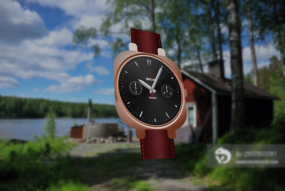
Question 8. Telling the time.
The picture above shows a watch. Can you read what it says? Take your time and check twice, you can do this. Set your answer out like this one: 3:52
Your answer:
10:05
